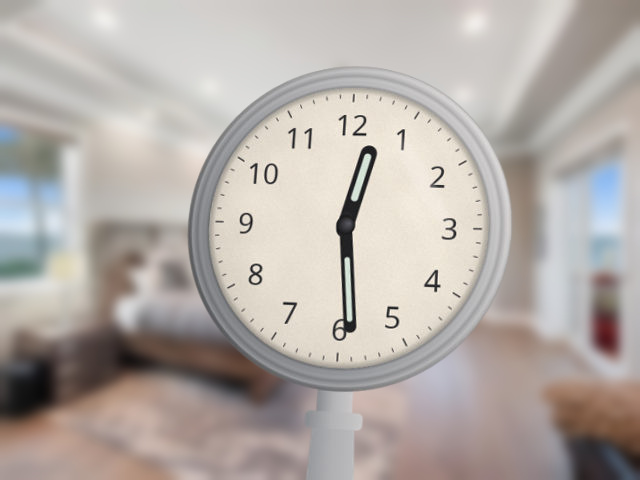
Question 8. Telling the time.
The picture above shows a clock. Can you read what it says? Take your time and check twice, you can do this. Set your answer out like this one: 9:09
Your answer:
12:29
